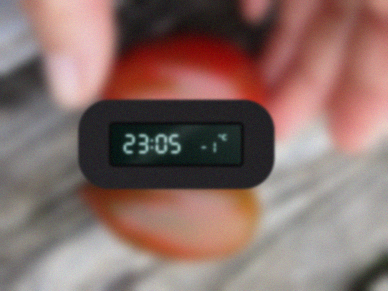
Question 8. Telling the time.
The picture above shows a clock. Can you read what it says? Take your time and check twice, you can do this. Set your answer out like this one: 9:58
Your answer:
23:05
